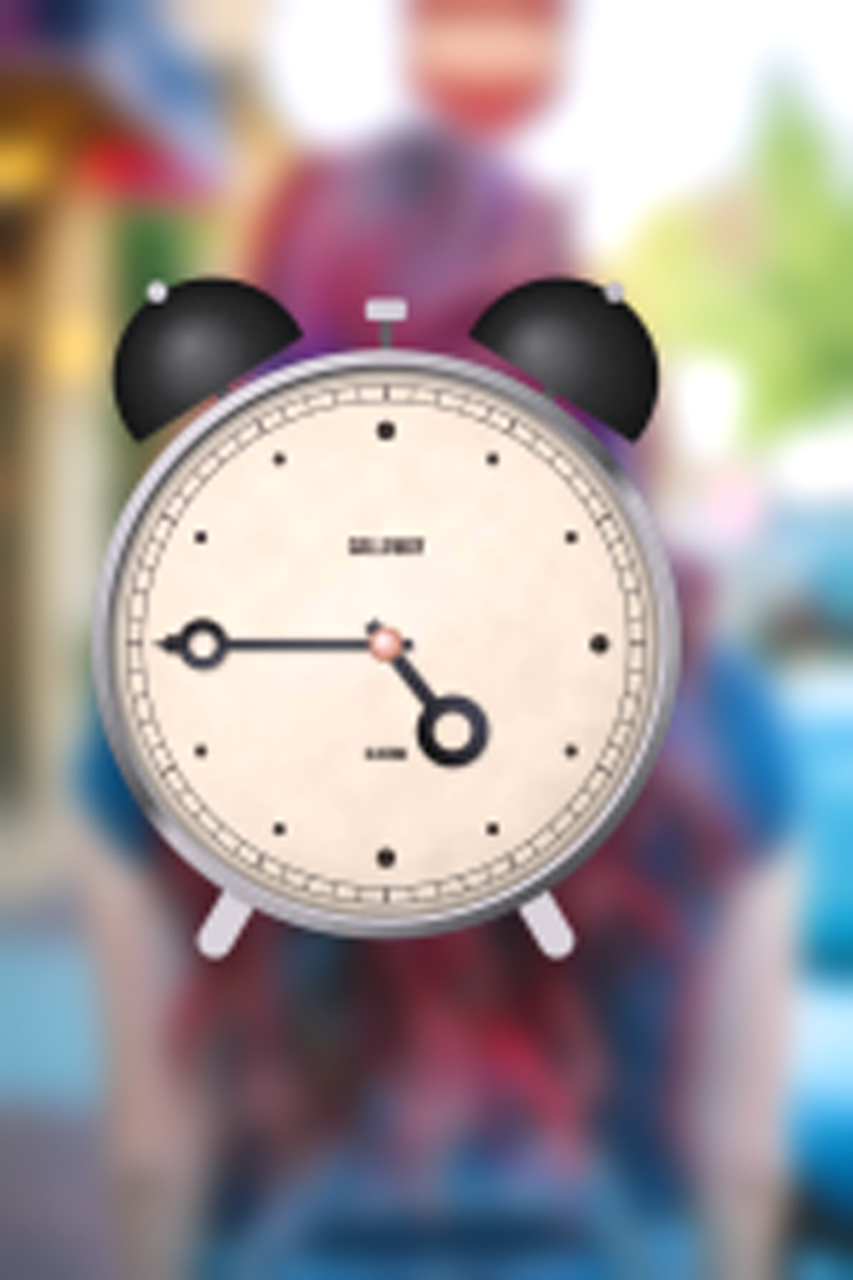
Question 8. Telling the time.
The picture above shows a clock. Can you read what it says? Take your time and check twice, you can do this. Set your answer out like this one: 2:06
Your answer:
4:45
